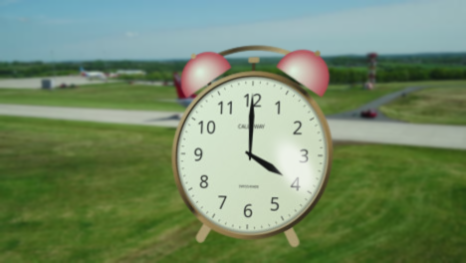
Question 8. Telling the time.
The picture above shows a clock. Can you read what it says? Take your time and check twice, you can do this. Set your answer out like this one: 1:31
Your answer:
4:00
